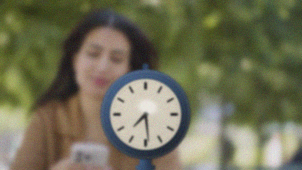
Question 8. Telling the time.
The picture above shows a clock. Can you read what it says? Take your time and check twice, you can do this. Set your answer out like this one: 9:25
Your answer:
7:29
